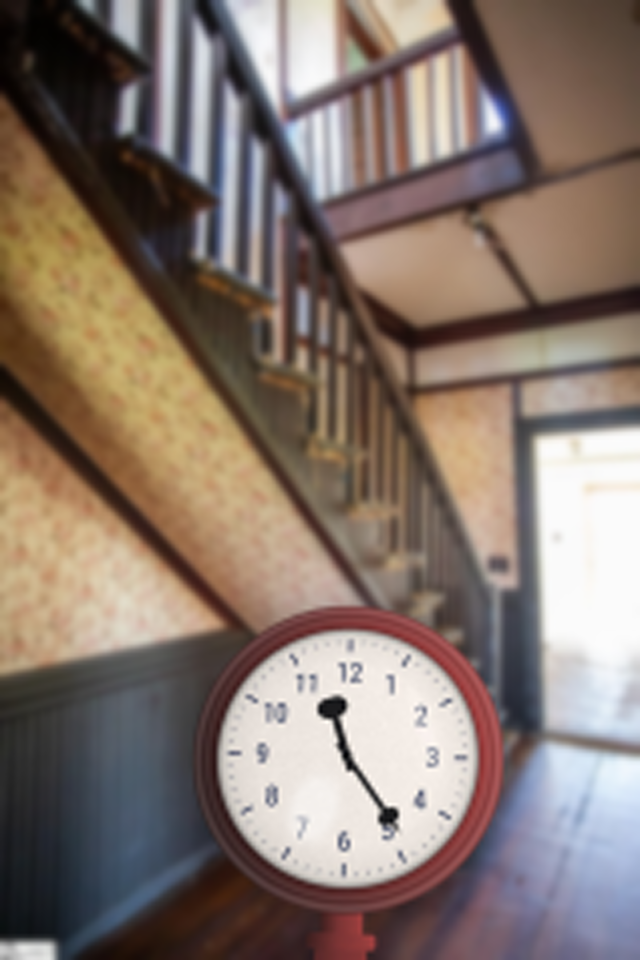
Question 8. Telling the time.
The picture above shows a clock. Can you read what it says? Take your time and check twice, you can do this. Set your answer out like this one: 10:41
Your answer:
11:24
